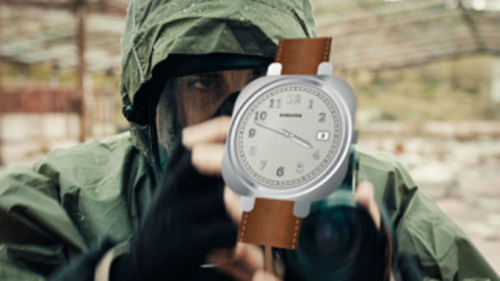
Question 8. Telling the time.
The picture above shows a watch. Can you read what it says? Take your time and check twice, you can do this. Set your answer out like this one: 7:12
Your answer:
3:48
